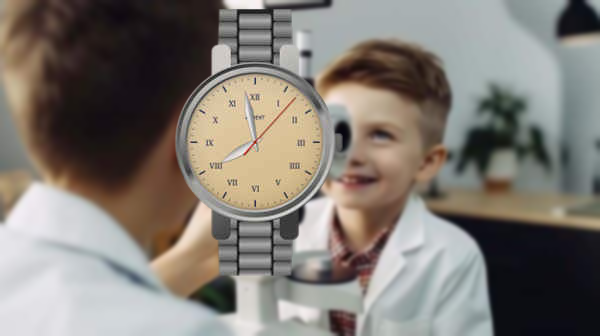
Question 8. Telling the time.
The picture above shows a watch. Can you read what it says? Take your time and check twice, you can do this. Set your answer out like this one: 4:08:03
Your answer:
7:58:07
